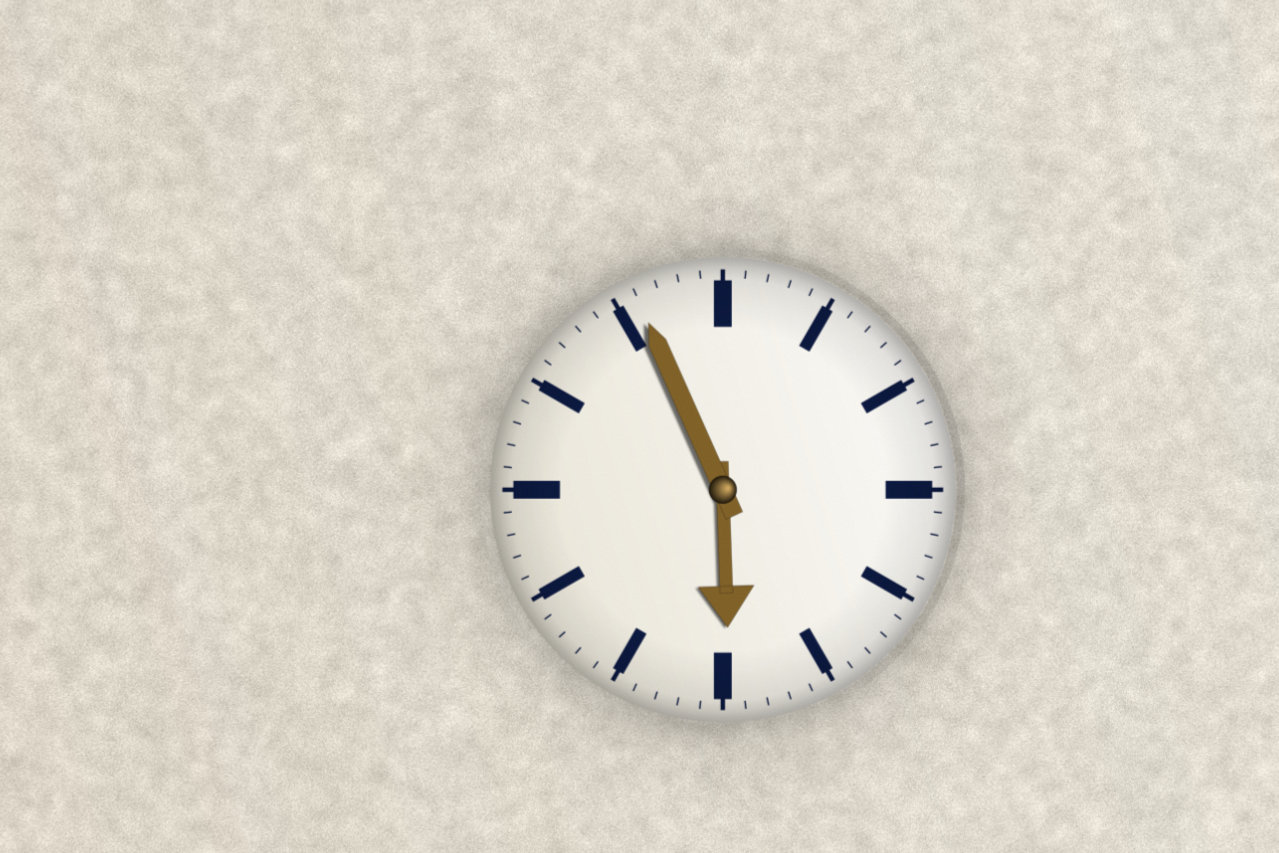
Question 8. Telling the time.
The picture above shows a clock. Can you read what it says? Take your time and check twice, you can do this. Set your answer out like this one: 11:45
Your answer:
5:56
